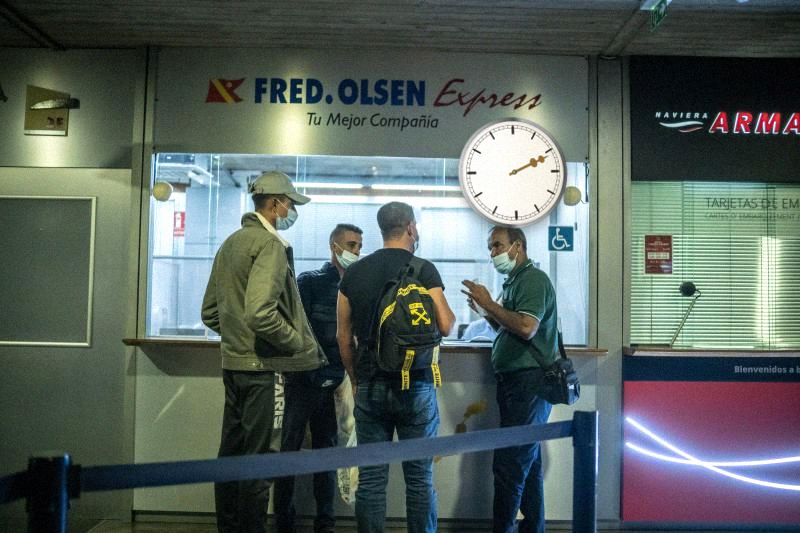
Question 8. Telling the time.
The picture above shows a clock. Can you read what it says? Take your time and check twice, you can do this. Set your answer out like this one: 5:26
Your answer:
2:11
